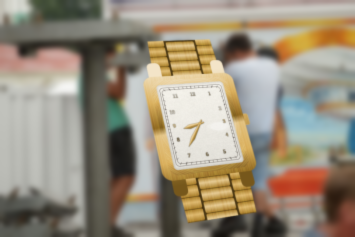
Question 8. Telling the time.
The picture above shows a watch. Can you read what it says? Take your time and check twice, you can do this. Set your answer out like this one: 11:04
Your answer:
8:36
